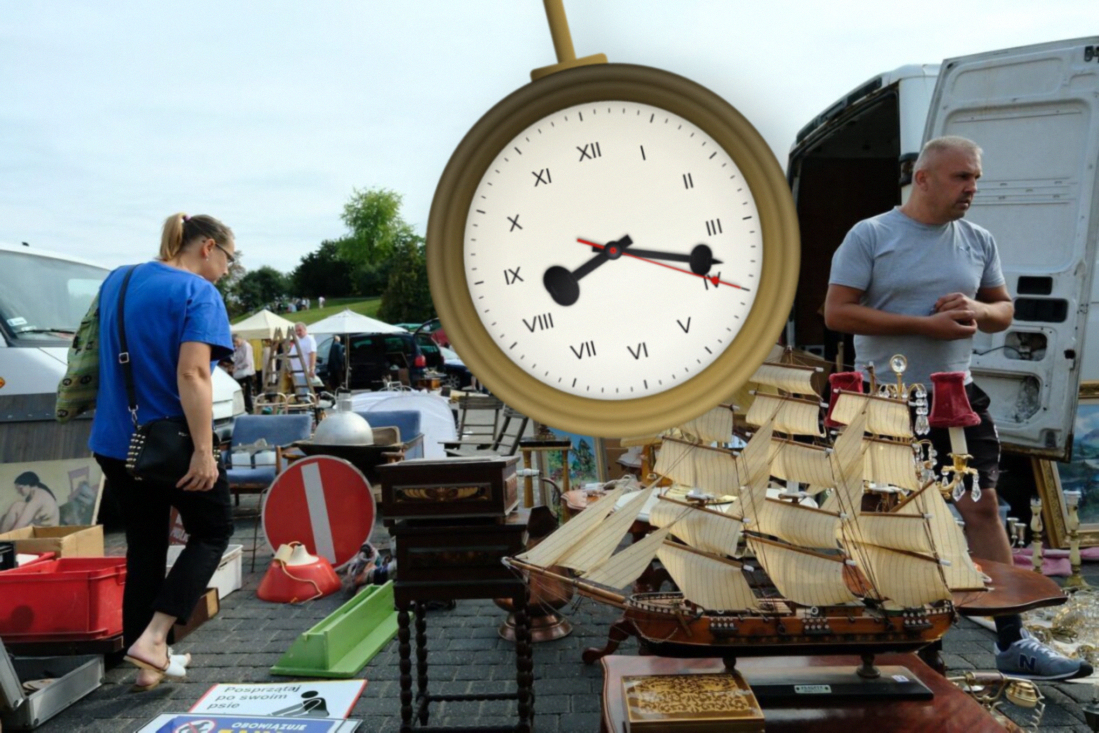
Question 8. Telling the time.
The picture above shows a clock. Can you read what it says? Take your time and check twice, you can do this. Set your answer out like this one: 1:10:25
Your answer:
8:18:20
